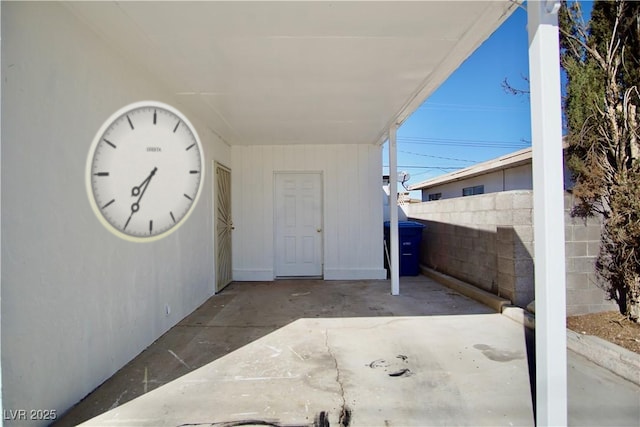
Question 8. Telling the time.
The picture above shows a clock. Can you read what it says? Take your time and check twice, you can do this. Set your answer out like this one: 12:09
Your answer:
7:35
